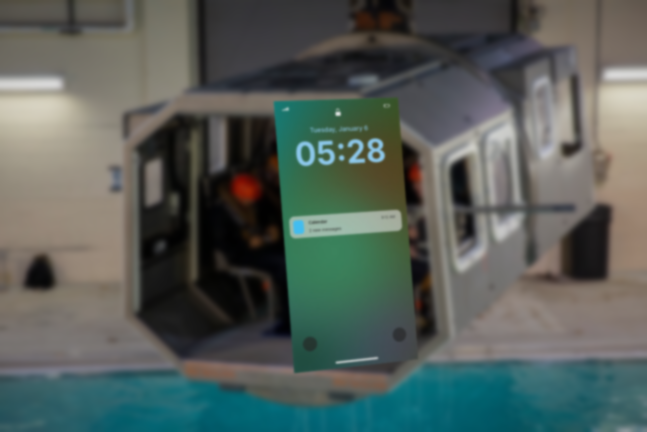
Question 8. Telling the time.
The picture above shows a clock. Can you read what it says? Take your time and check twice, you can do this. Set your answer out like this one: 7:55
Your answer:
5:28
